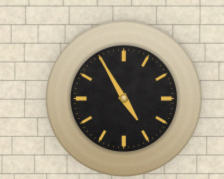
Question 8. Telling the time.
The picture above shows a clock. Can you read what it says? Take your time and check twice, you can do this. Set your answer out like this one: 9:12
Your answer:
4:55
